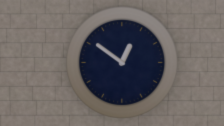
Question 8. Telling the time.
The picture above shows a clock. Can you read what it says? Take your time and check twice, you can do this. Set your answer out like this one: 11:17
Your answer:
12:51
